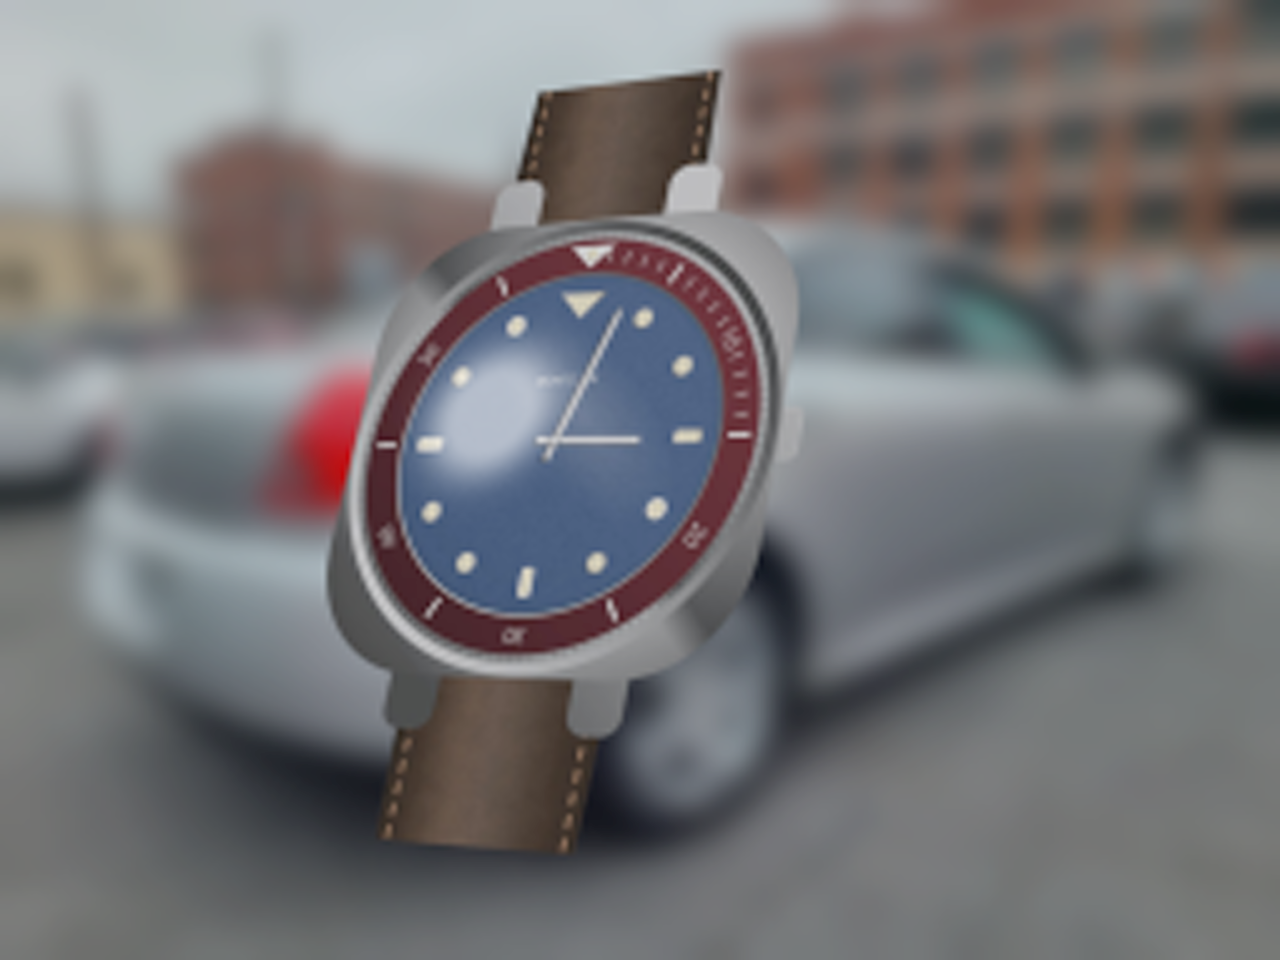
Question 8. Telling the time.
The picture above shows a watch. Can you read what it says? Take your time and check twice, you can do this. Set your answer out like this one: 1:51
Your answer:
3:03
